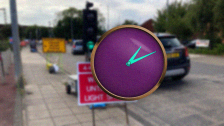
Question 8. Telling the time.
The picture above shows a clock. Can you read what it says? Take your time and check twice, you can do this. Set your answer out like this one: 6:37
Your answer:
1:11
